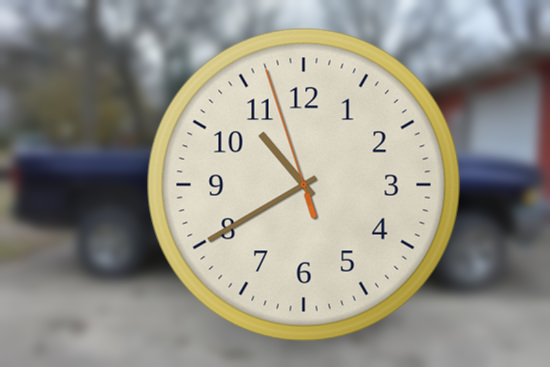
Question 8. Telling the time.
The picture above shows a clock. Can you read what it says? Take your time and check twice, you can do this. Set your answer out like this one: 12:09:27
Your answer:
10:39:57
